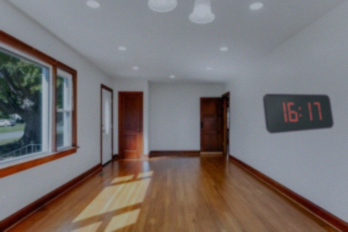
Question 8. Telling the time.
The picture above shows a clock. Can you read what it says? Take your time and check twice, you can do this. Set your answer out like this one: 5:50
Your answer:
16:17
